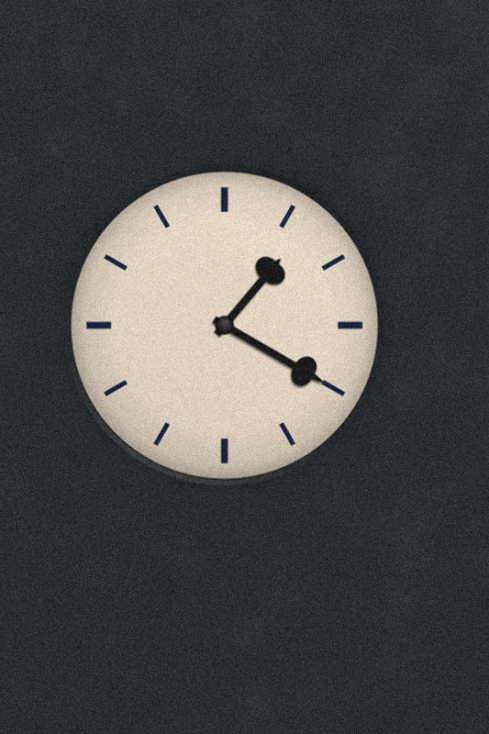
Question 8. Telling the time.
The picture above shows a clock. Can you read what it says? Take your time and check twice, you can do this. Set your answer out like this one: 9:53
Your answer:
1:20
